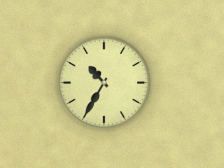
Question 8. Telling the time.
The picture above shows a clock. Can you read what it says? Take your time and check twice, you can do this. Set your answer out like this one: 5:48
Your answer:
10:35
